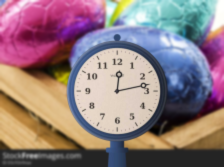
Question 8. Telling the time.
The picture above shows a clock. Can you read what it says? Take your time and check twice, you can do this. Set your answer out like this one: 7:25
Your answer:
12:13
